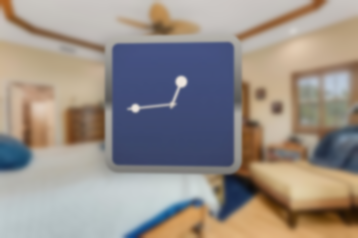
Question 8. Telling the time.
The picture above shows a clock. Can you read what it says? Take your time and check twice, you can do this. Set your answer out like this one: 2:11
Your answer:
12:44
